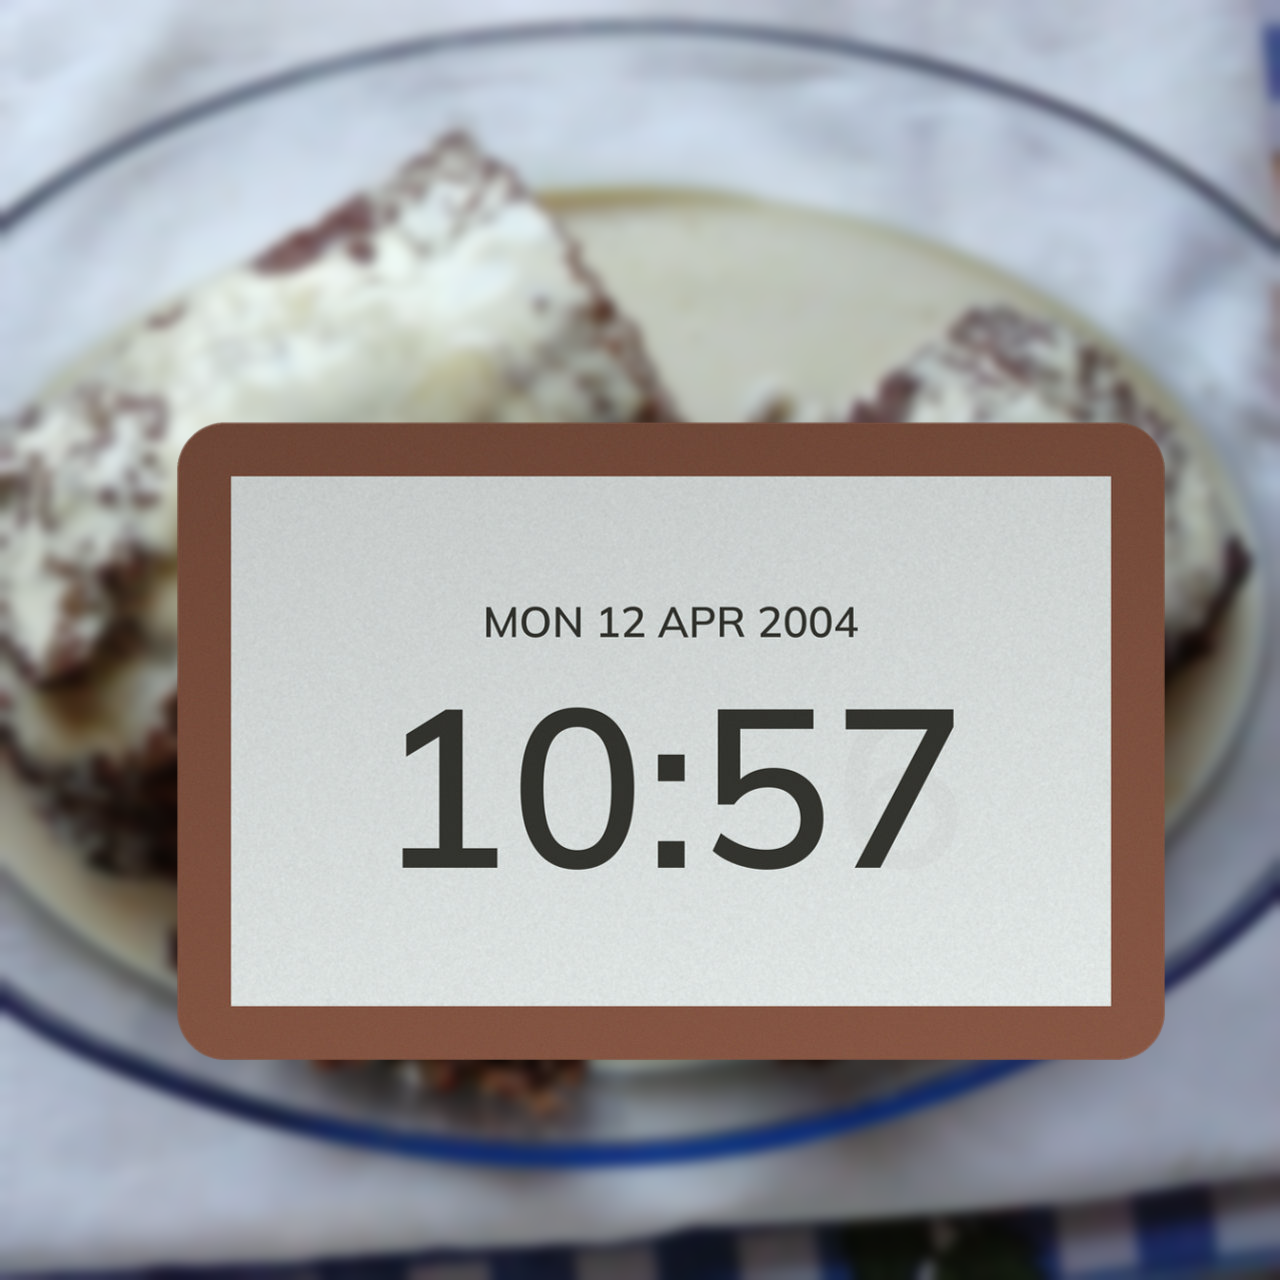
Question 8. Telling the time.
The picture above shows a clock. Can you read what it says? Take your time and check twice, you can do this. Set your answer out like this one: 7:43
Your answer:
10:57
